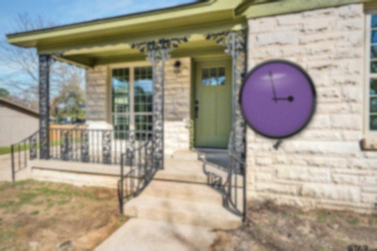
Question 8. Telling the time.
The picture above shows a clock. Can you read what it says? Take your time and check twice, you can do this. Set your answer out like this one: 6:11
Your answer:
2:58
